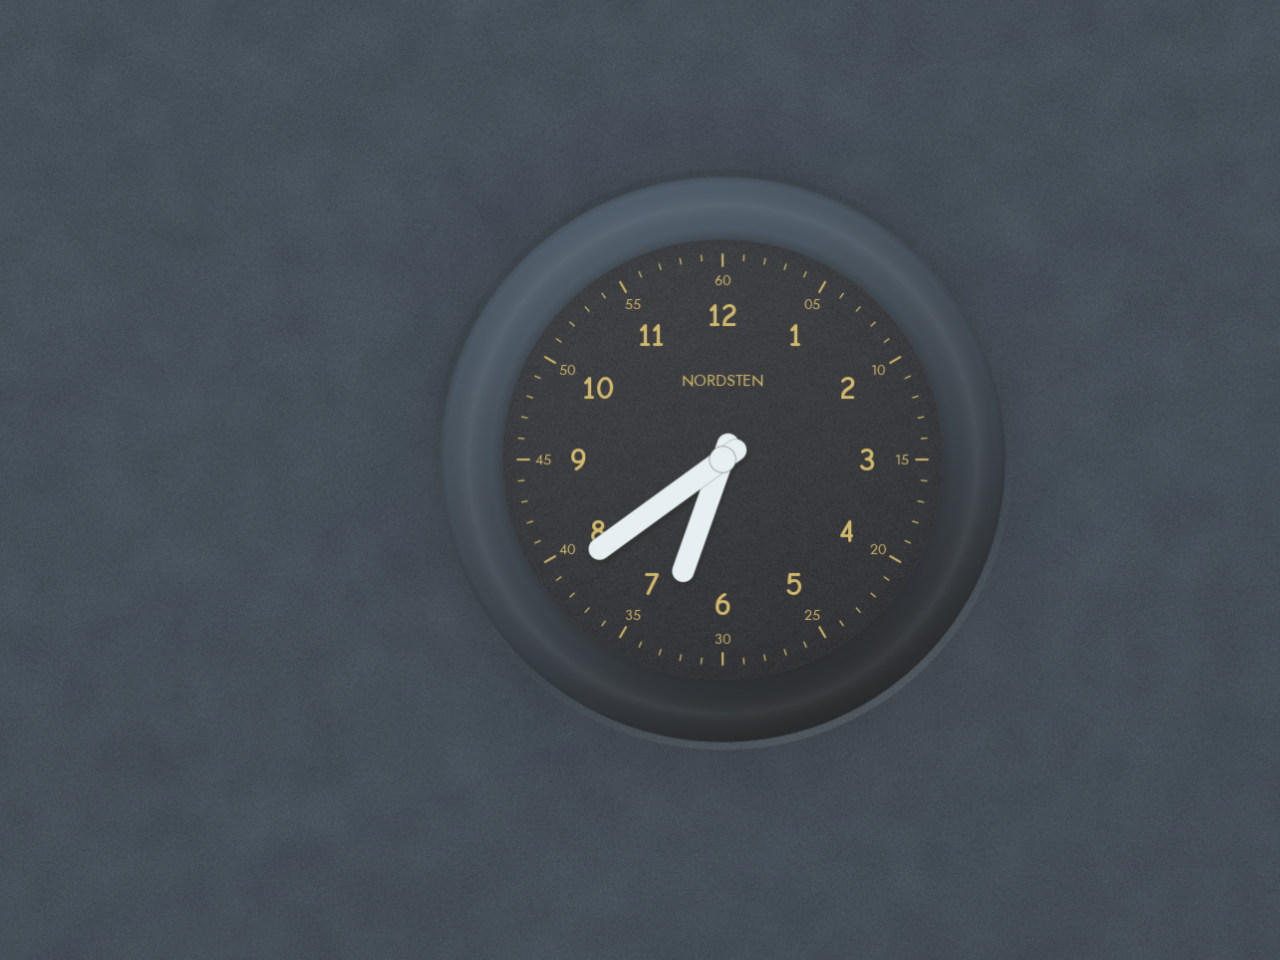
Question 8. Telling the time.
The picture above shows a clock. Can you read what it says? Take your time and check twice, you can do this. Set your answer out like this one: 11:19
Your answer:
6:39
